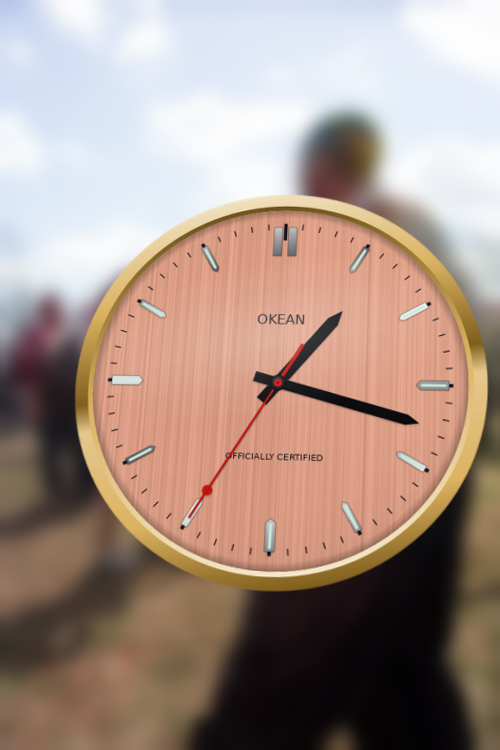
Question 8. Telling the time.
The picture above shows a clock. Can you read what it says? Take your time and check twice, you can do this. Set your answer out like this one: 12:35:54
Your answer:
1:17:35
